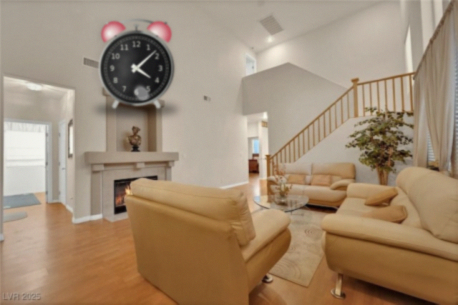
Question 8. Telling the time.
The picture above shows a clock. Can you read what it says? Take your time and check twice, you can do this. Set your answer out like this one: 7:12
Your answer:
4:08
